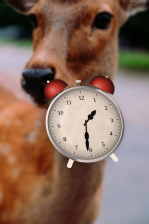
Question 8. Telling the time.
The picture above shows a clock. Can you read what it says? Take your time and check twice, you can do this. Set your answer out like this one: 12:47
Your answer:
1:31
